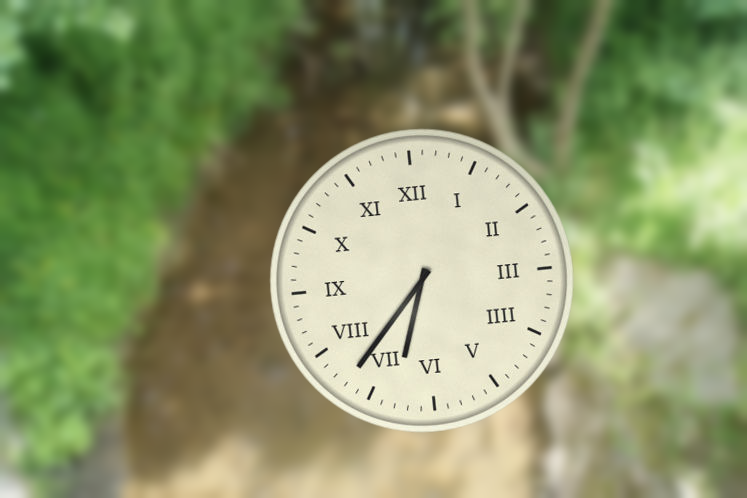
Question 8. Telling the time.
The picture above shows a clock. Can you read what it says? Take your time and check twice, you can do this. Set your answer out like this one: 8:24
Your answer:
6:37
